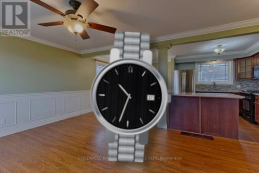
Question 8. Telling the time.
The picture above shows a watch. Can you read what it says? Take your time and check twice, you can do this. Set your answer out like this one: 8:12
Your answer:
10:33
